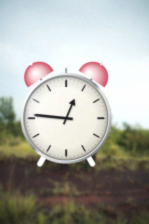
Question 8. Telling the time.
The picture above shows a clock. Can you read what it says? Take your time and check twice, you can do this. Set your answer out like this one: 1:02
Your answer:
12:46
